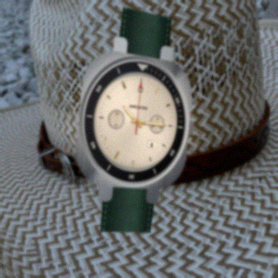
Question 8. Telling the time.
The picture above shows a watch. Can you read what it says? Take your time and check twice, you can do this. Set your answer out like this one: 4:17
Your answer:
10:15
